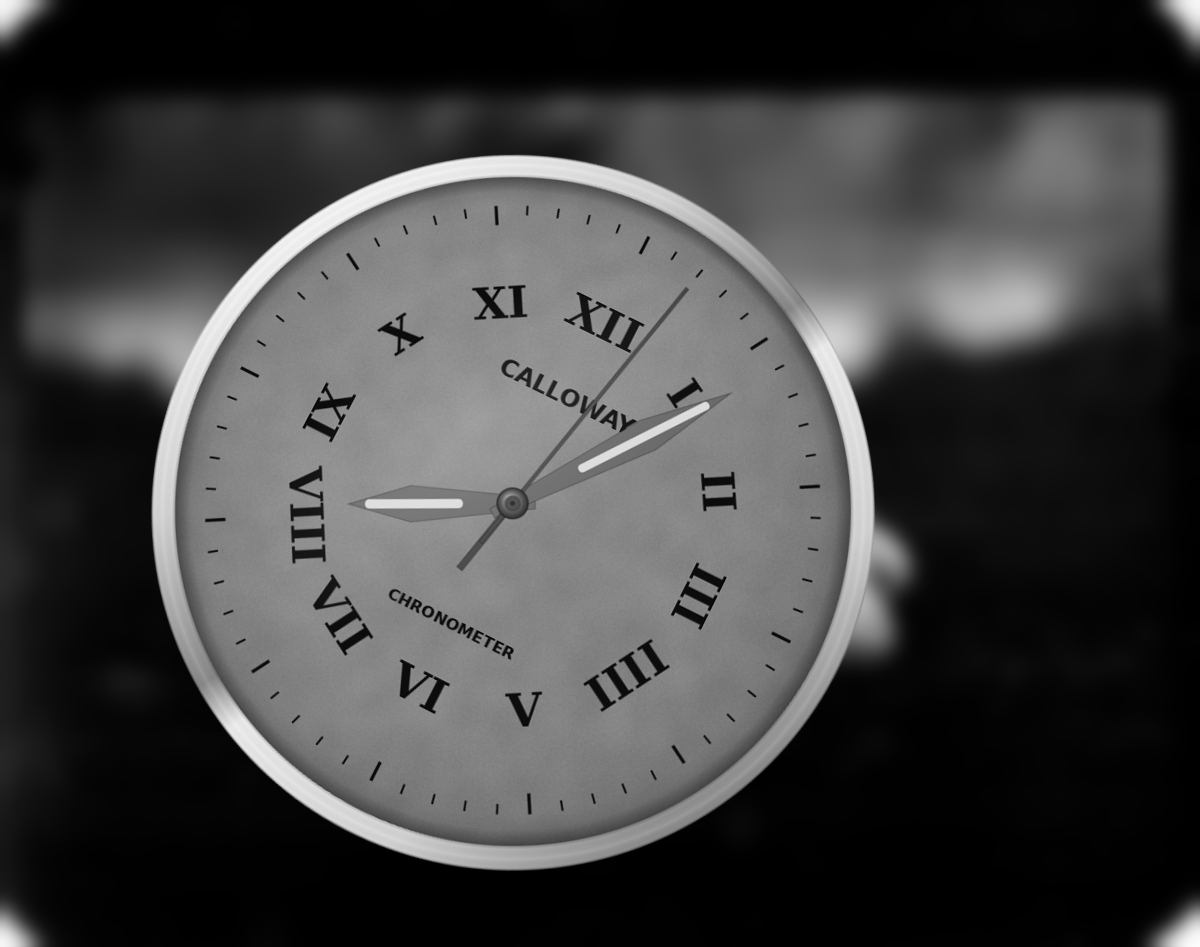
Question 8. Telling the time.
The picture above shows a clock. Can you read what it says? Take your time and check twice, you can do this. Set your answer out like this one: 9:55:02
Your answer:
8:06:02
